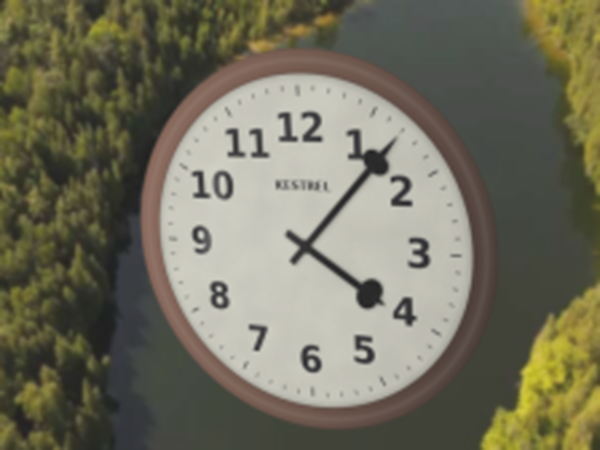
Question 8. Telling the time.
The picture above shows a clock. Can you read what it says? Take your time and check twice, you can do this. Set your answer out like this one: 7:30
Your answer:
4:07
